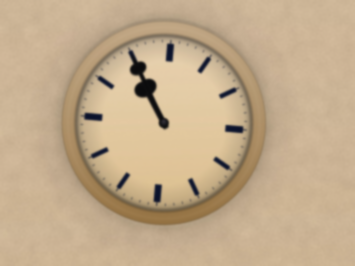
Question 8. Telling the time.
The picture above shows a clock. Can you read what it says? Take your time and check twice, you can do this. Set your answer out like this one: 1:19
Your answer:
10:55
